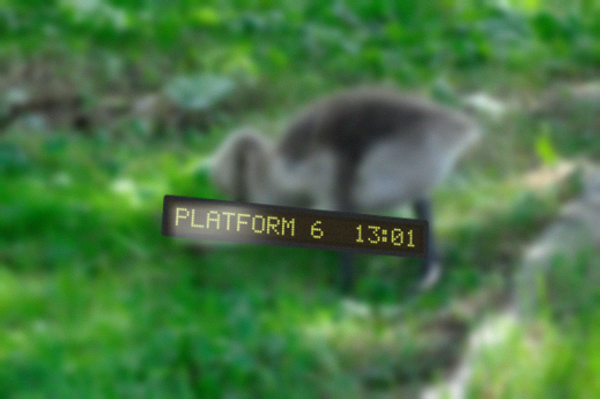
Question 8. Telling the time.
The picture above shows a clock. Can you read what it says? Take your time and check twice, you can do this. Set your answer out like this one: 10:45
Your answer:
13:01
